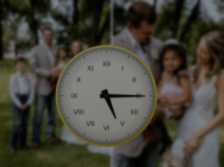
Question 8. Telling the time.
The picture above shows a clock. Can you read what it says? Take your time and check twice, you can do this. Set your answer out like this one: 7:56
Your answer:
5:15
